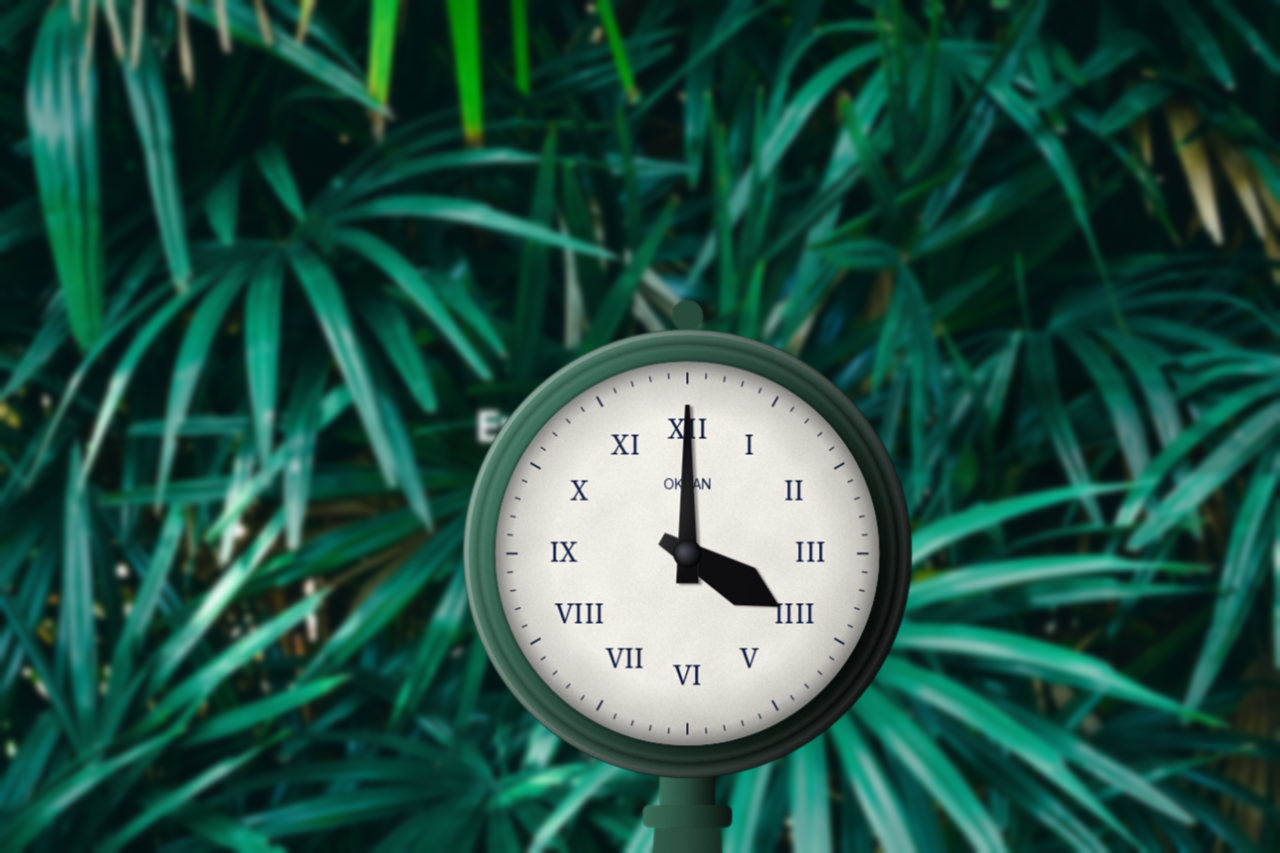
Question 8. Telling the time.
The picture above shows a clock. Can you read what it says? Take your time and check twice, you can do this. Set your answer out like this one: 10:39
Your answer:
4:00
